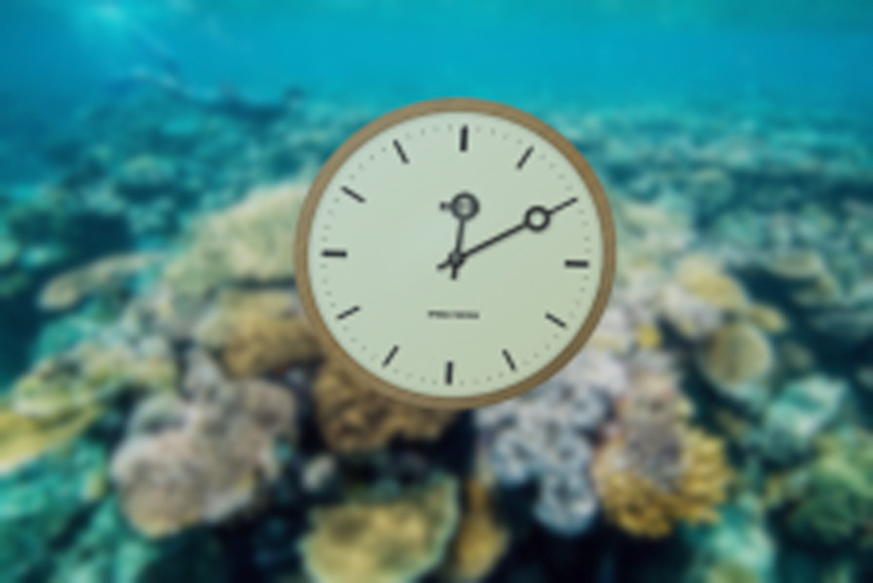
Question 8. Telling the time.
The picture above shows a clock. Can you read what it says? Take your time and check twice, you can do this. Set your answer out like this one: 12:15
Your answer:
12:10
